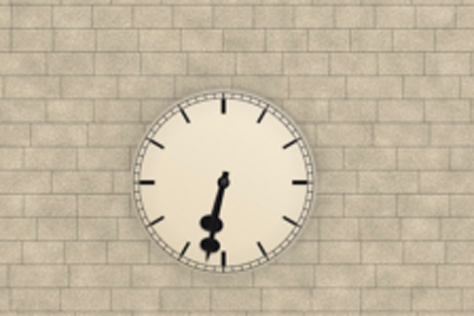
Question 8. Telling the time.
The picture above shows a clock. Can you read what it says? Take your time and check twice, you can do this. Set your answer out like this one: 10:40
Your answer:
6:32
